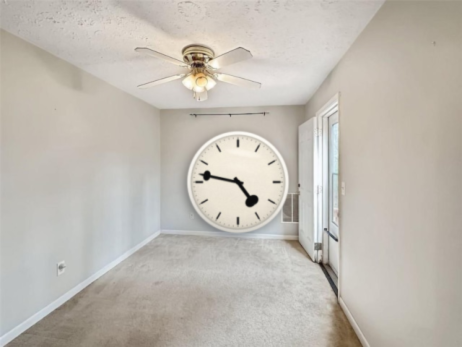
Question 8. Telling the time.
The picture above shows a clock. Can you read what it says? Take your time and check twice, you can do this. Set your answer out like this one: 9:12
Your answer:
4:47
